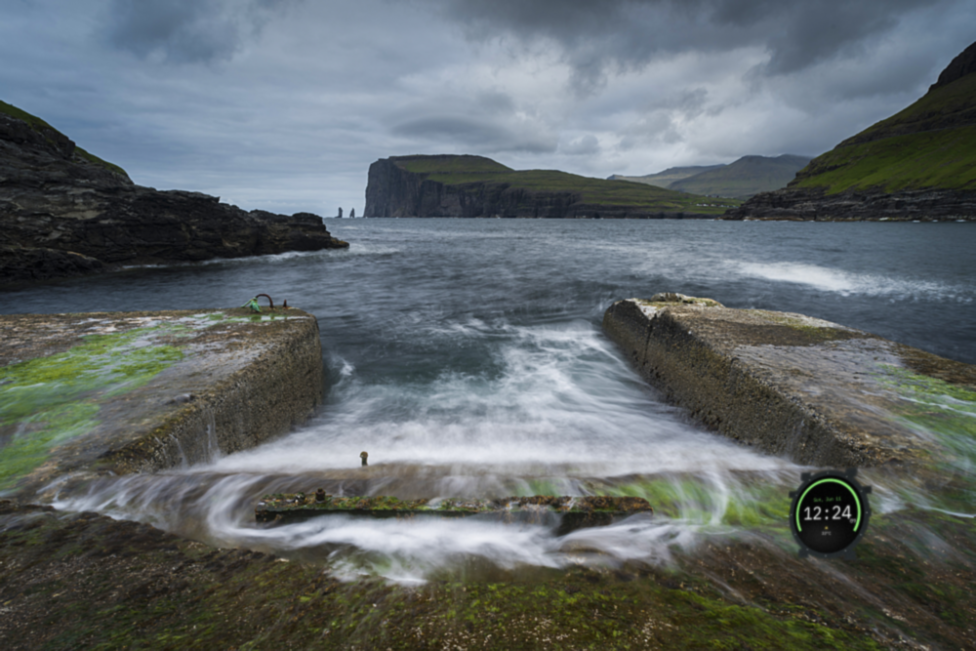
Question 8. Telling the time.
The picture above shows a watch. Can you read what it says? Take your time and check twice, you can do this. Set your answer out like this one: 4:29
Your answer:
12:24
